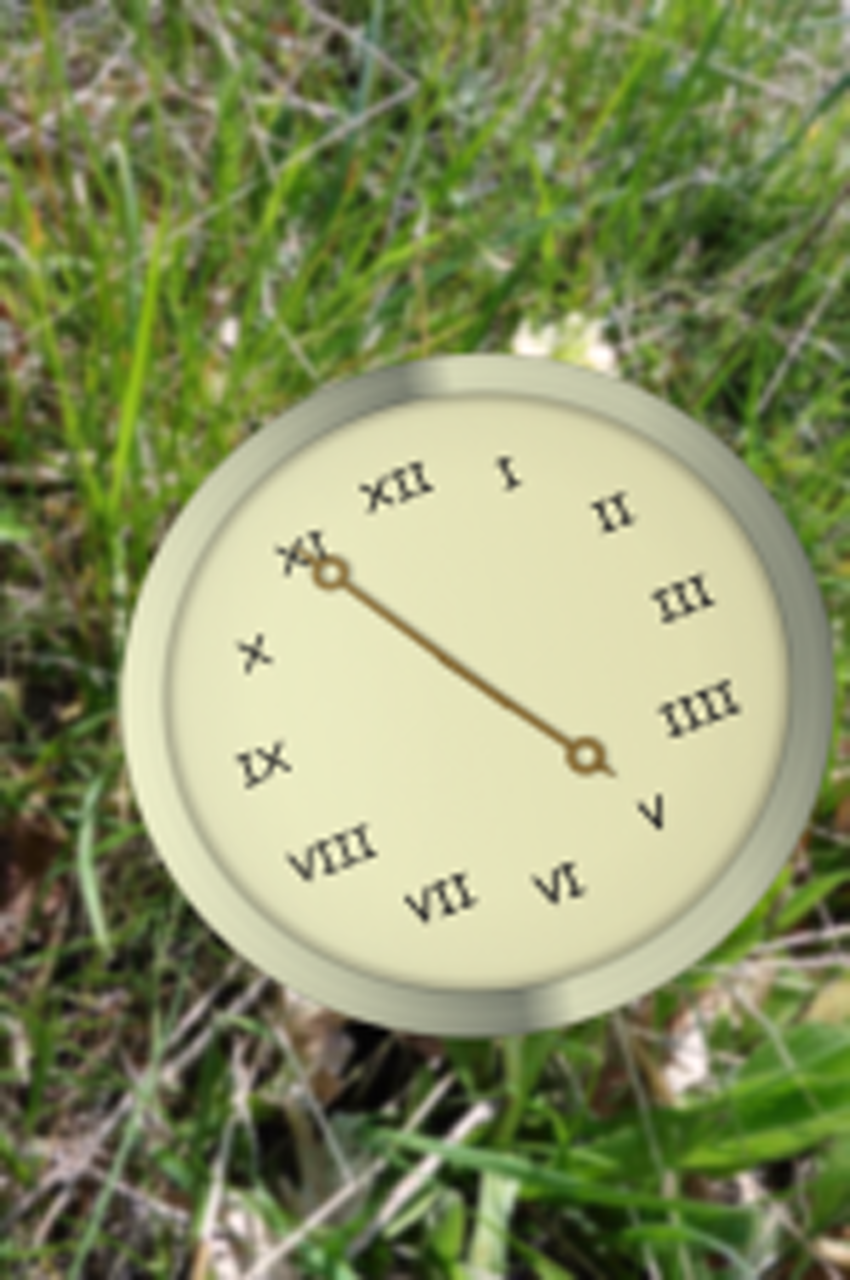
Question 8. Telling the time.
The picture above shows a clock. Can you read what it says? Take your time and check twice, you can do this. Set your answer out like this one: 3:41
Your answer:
4:55
